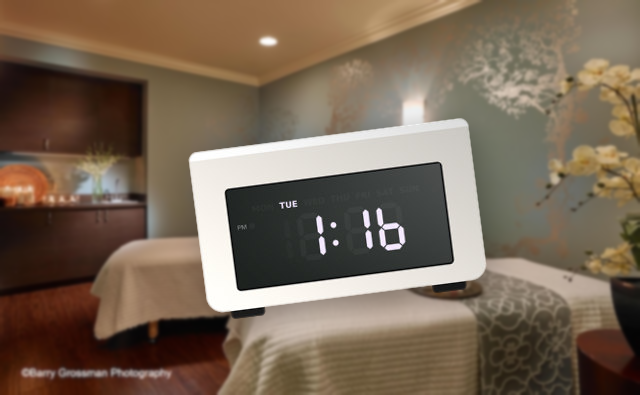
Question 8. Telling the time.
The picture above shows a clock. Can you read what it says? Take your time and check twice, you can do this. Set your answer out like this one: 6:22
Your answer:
1:16
